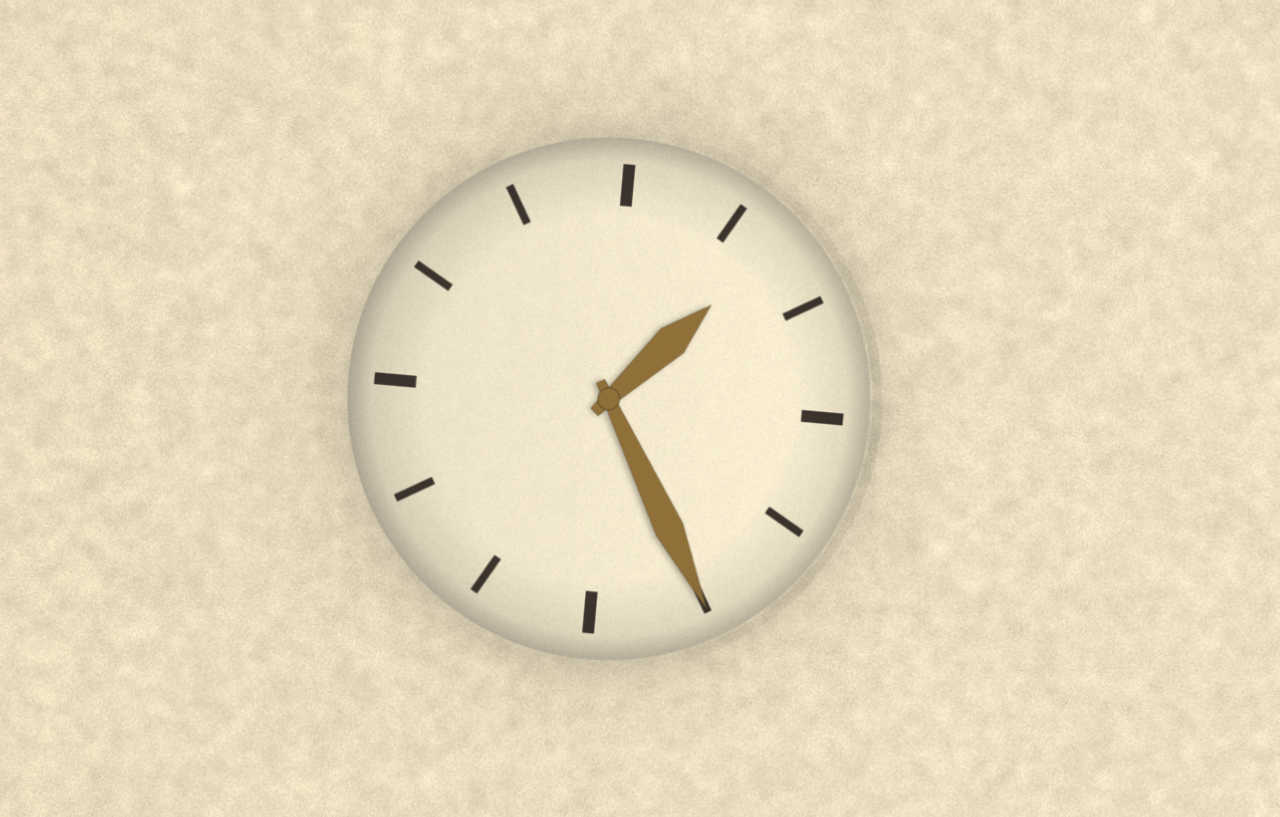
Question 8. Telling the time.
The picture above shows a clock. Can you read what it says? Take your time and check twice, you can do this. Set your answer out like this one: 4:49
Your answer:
1:25
